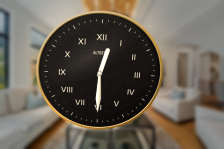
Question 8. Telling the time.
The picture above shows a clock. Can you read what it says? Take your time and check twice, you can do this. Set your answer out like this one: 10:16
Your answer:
12:30
